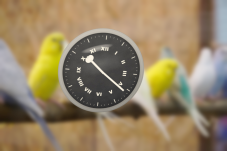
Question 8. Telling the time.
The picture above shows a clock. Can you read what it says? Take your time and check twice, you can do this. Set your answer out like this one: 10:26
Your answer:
10:21
